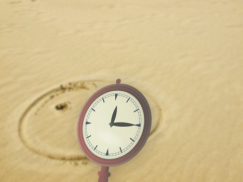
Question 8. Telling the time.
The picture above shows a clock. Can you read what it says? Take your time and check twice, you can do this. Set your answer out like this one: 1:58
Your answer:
12:15
